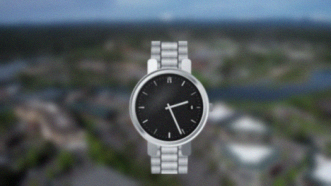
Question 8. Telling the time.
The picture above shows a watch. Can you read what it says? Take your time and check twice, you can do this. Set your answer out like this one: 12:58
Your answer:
2:26
